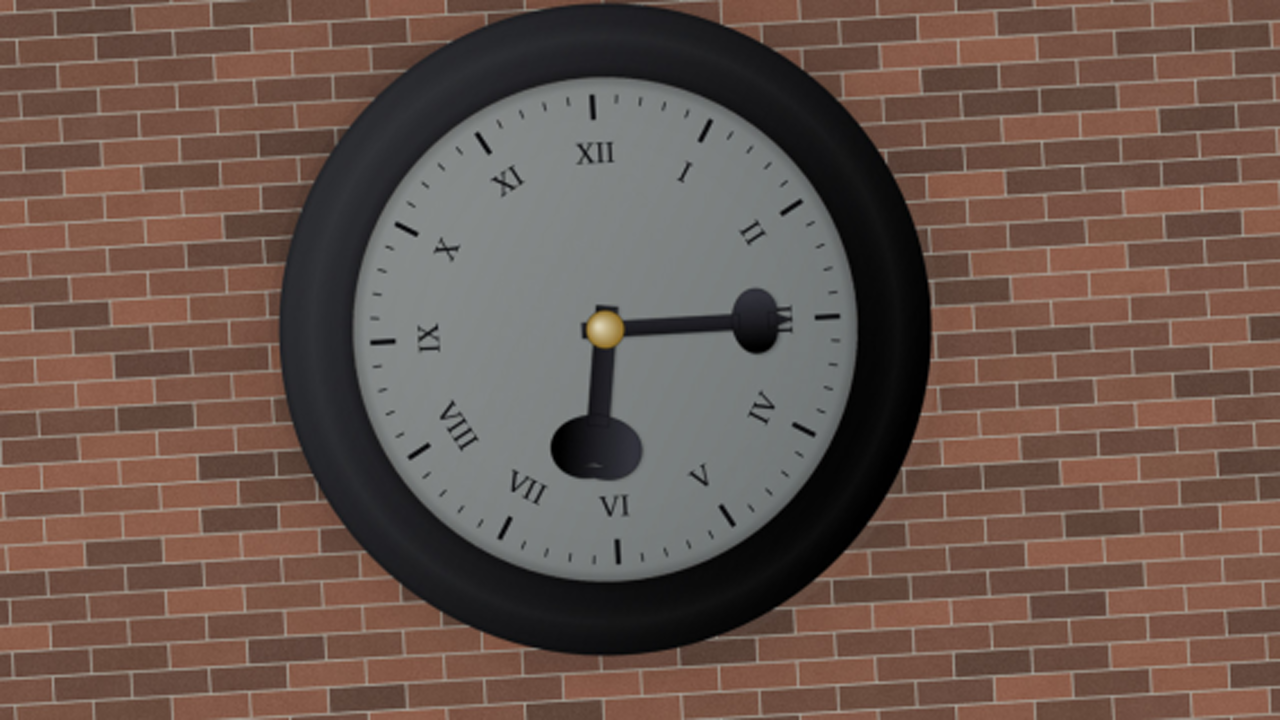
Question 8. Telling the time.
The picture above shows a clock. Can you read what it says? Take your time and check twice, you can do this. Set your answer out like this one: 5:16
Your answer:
6:15
